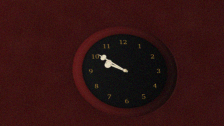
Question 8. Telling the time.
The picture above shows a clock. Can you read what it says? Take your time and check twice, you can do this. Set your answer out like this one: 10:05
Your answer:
9:51
